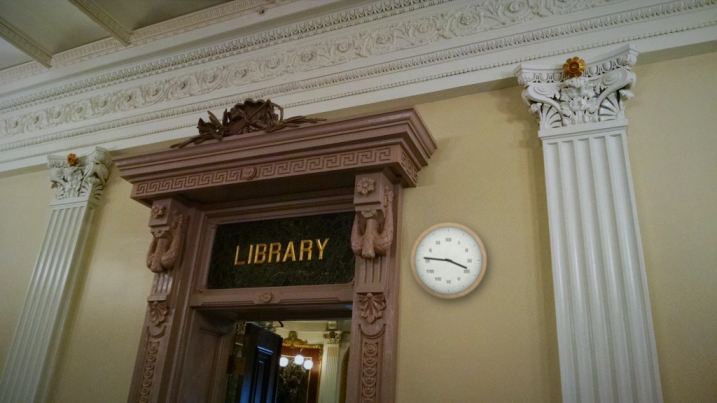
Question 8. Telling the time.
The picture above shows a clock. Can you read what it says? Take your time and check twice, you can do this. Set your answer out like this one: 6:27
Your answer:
3:46
